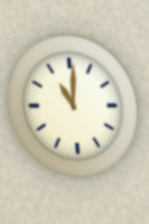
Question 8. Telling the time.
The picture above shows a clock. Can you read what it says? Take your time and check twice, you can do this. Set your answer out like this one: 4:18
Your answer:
11:01
